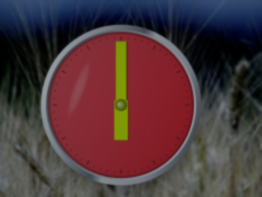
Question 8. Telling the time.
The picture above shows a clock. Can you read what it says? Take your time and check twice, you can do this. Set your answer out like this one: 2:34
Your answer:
6:00
